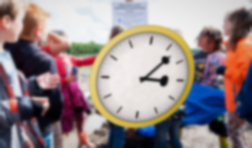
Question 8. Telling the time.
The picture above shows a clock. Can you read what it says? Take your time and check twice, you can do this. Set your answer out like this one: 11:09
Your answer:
3:07
